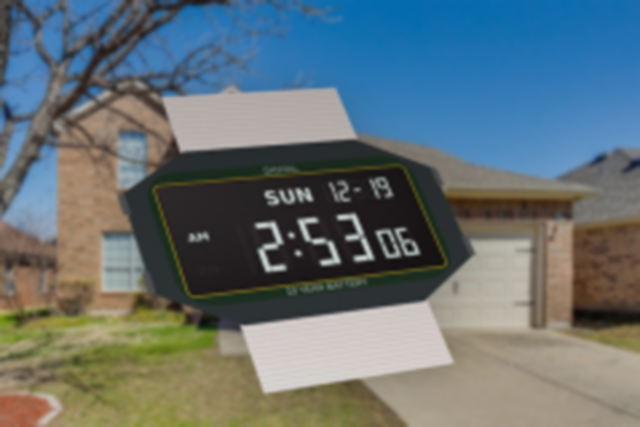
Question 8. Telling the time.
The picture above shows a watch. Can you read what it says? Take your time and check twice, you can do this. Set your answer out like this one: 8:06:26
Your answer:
2:53:06
